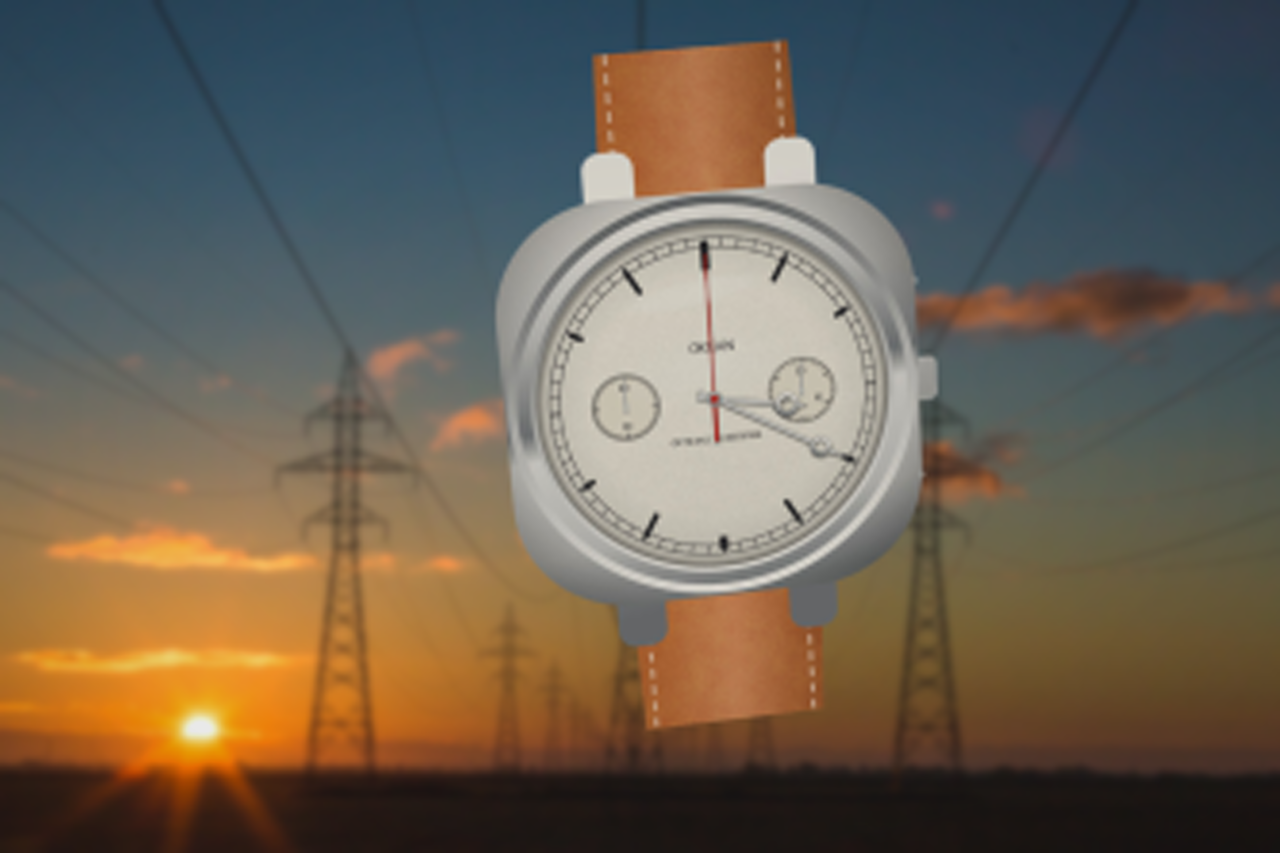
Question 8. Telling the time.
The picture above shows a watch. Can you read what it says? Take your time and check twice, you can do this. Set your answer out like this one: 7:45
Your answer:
3:20
